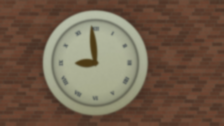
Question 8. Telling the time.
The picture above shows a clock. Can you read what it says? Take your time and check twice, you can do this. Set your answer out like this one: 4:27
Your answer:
8:59
